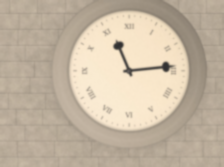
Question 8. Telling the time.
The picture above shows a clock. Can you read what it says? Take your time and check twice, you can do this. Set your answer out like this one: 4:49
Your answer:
11:14
